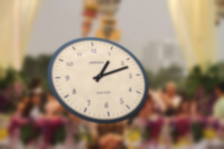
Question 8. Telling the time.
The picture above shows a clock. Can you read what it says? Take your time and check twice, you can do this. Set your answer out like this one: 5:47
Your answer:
1:12
